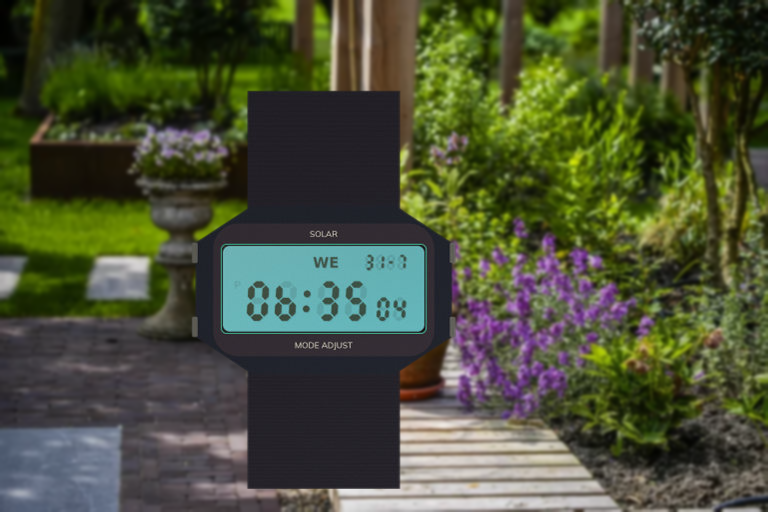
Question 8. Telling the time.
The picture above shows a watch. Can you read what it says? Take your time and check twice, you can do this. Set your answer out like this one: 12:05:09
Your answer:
6:35:04
